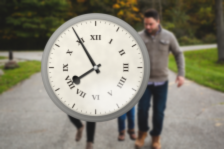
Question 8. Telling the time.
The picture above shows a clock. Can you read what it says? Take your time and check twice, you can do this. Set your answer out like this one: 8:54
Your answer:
7:55
